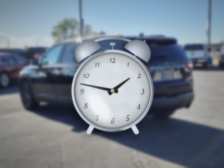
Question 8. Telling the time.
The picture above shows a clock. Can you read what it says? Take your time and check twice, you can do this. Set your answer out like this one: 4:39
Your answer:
1:47
